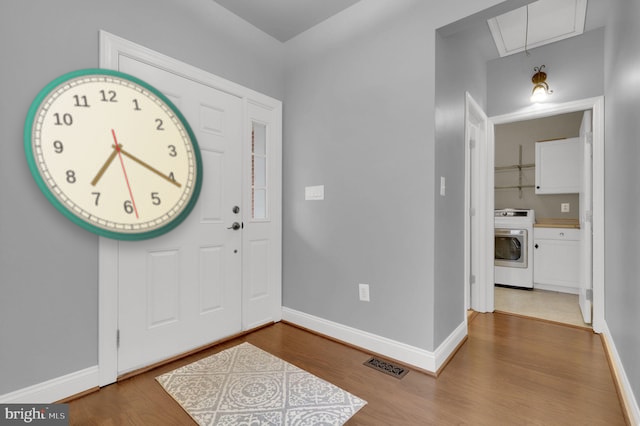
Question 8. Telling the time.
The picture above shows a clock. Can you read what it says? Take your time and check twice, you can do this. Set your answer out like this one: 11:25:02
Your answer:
7:20:29
